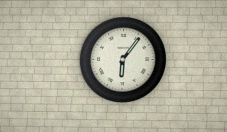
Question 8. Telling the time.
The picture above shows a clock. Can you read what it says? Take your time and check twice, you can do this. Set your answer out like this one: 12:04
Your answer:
6:06
